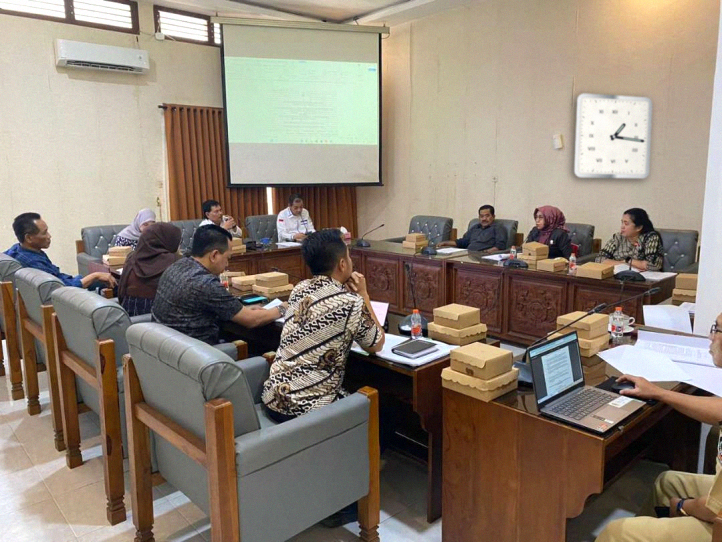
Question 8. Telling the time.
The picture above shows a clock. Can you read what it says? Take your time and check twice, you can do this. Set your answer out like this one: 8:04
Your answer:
1:16
